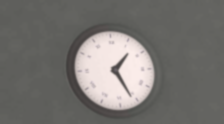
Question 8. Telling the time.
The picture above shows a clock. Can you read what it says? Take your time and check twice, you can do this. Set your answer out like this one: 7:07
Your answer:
1:26
